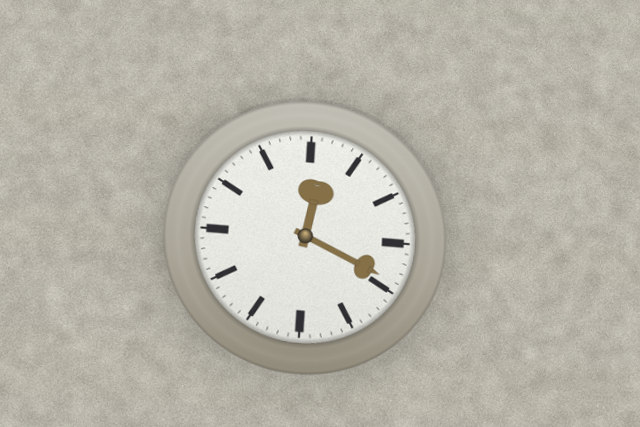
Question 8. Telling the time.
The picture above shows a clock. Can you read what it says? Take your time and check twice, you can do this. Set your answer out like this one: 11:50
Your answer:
12:19
